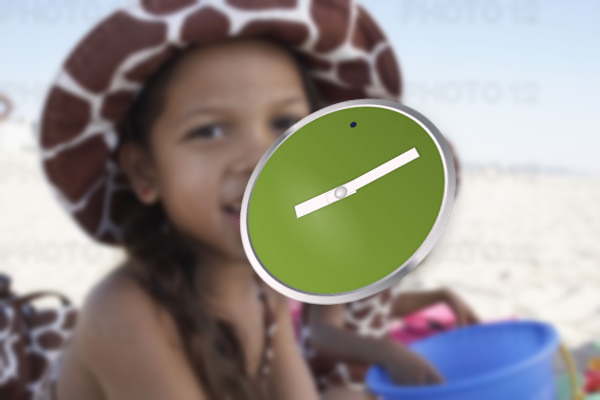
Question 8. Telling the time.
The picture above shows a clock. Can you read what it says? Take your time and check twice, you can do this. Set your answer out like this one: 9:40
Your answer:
8:10
